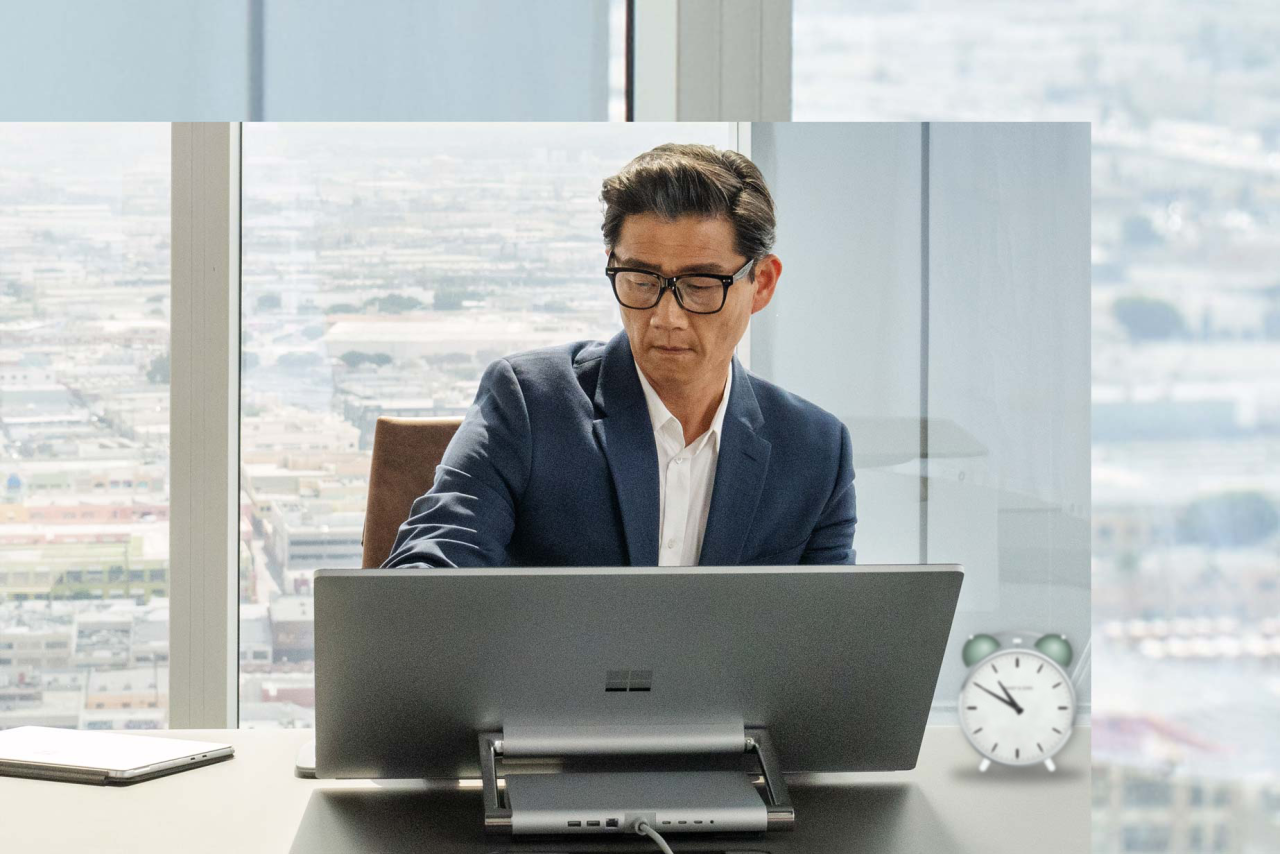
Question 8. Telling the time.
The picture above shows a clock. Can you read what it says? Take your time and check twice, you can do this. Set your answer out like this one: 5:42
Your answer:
10:50
